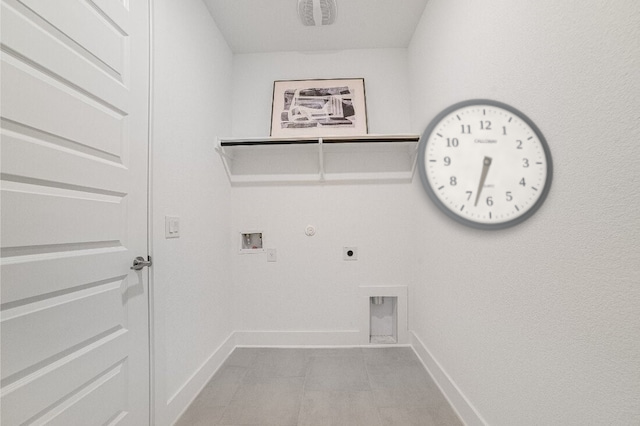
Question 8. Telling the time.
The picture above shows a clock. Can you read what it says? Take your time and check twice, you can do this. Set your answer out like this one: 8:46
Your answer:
6:33
